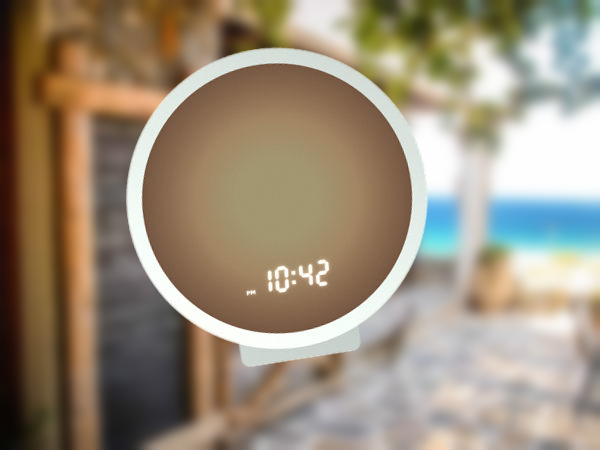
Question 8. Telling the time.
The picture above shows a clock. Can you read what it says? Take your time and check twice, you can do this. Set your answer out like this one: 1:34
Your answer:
10:42
